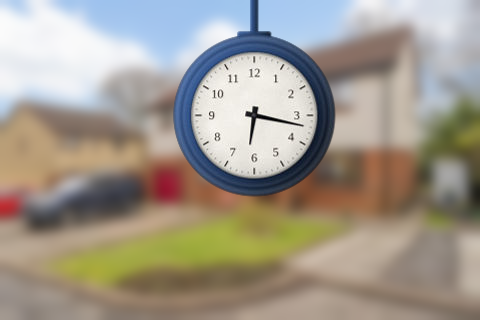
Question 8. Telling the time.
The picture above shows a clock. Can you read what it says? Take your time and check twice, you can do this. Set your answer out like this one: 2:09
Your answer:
6:17
